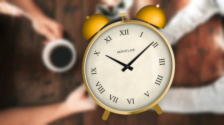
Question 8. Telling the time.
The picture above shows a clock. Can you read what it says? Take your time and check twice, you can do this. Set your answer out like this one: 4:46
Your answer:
10:09
